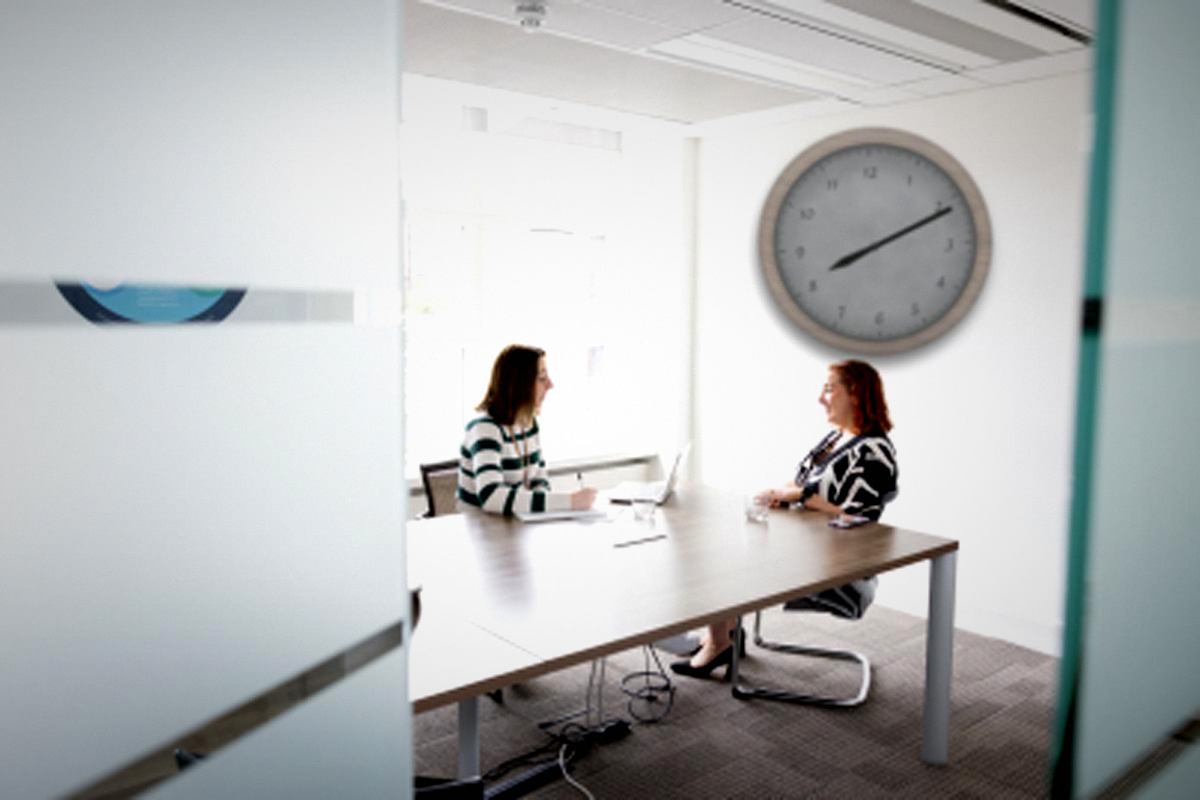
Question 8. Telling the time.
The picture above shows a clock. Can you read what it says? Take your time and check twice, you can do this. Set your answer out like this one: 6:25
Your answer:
8:11
